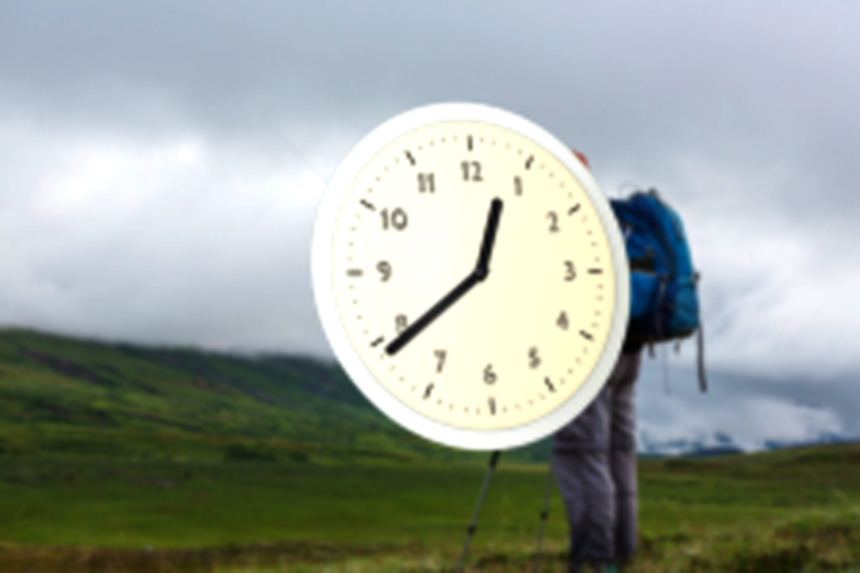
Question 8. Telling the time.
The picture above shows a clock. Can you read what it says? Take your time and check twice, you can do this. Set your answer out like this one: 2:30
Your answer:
12:39
